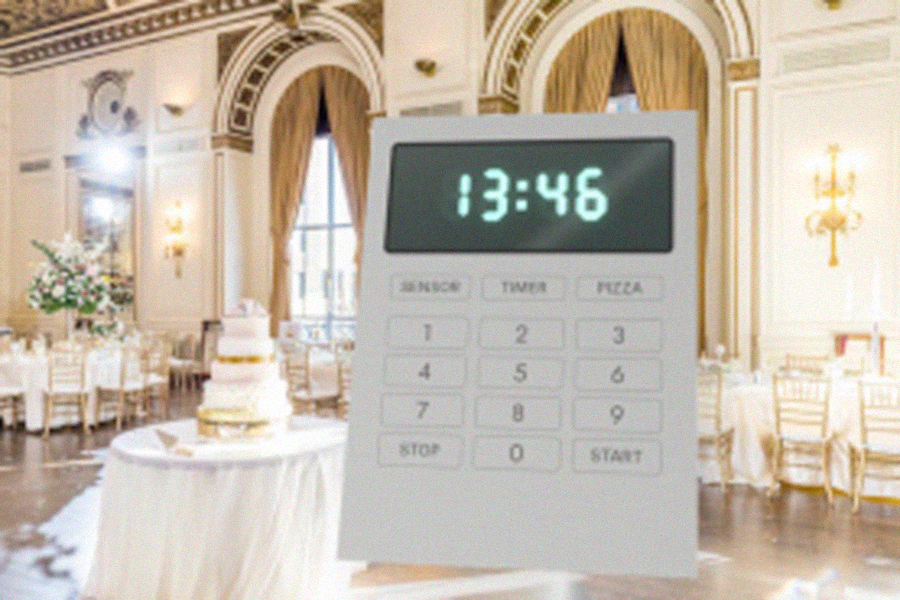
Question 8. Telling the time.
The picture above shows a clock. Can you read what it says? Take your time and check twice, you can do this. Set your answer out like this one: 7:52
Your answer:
13:46
